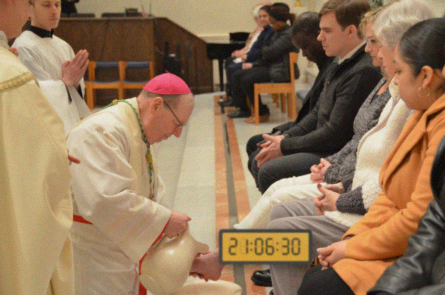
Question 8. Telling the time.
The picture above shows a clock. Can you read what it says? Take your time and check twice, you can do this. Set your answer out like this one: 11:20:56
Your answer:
21:06:30
